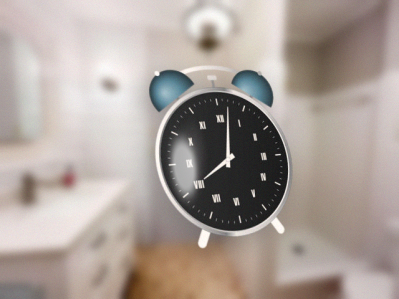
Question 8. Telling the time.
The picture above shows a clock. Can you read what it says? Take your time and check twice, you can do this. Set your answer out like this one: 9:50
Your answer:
8:02
